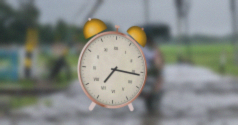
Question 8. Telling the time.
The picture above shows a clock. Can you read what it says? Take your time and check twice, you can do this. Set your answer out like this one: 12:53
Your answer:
7:16
